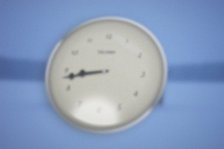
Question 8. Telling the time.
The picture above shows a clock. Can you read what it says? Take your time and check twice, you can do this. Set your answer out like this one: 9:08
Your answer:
8:43
